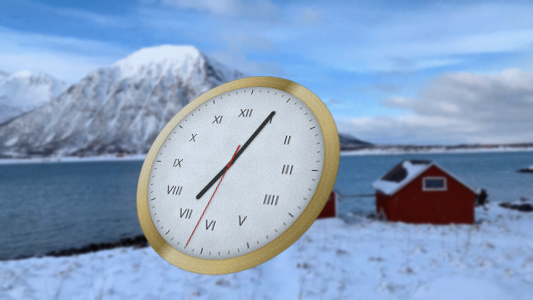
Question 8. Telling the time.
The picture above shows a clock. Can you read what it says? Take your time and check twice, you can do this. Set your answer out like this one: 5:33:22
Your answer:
7:04:32
